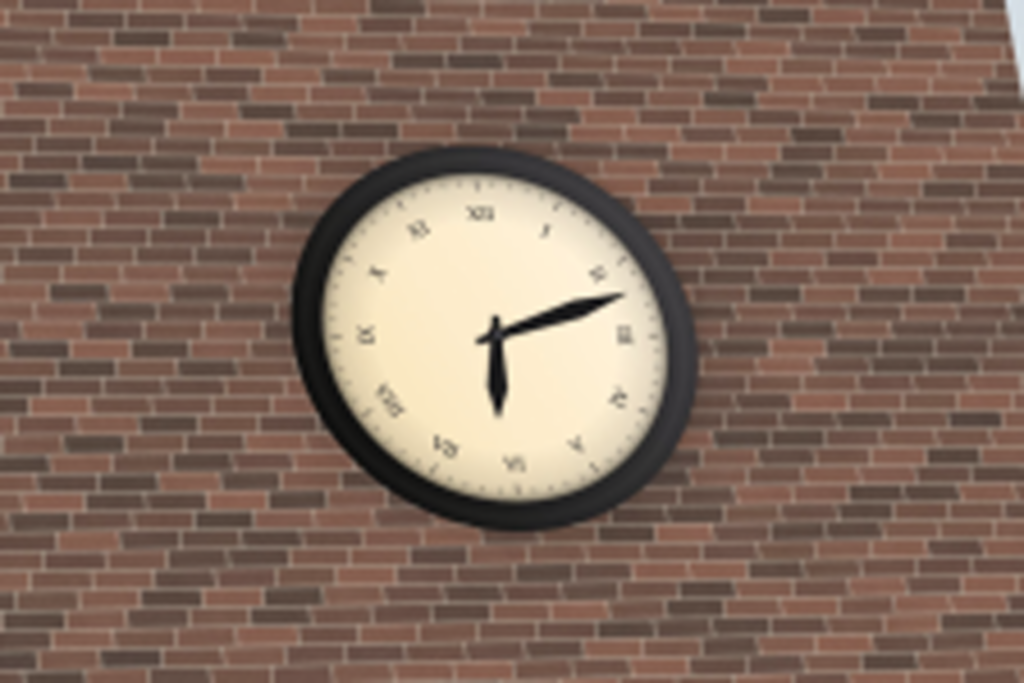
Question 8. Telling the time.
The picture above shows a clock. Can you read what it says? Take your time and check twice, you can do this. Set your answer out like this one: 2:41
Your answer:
6:12
